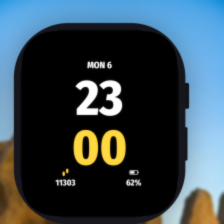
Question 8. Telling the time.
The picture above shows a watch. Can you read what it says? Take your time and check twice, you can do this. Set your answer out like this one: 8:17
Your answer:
23:00
